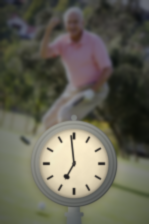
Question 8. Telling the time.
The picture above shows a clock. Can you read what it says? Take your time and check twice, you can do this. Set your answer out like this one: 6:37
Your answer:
6:59
